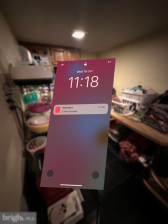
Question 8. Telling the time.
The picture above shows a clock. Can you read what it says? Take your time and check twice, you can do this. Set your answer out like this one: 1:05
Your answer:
11:18
